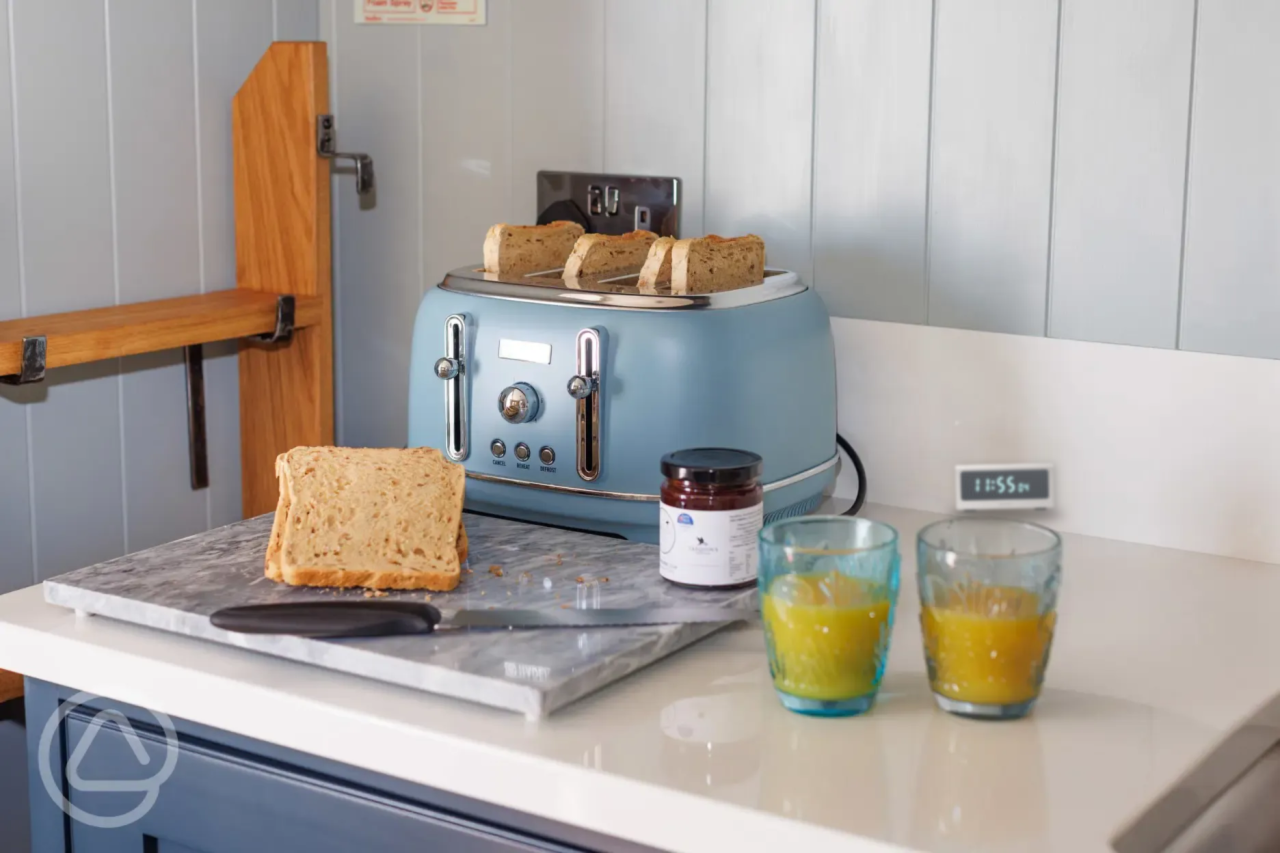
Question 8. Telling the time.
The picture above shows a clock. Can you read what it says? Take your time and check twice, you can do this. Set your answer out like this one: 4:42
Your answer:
11:55
